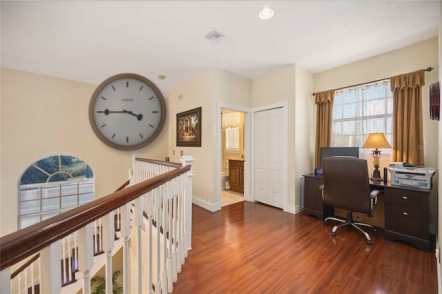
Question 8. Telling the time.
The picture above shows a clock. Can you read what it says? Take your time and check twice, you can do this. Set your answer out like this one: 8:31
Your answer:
3:45
